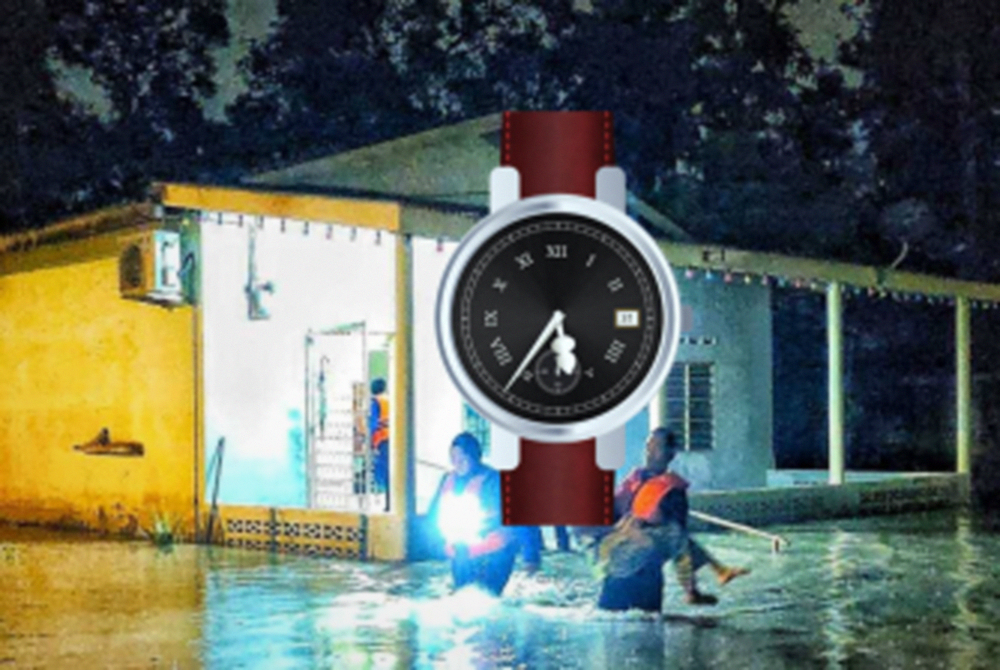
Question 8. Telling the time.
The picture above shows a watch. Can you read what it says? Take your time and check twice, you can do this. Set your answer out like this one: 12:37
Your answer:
5:36
